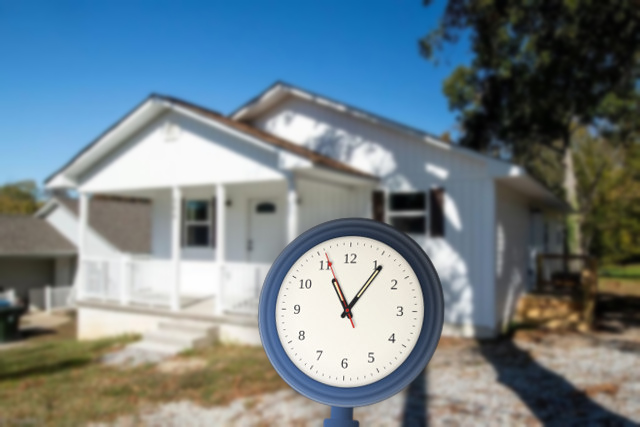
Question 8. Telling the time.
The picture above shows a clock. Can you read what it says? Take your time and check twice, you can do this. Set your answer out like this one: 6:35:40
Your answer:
11:05:56
